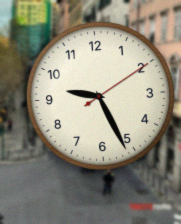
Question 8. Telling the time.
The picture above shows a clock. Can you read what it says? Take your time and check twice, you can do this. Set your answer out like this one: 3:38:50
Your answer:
9:26:10
